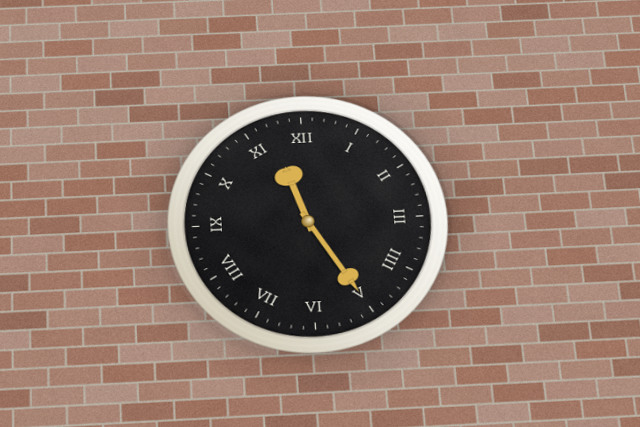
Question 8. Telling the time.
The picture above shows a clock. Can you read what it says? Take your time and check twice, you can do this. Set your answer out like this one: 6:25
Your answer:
11:25
